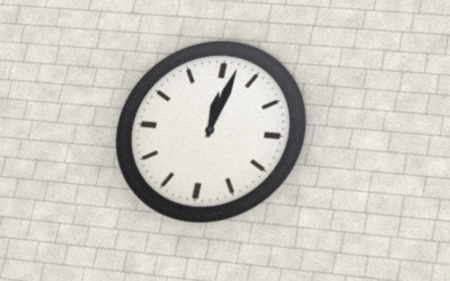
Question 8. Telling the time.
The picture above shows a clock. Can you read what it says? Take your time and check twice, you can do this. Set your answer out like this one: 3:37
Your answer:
12:02
